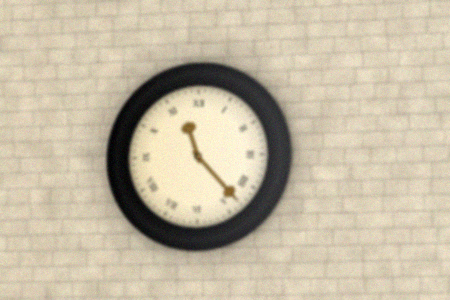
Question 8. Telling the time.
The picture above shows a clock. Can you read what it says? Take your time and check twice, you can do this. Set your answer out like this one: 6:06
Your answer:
11:23
